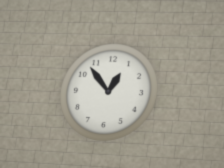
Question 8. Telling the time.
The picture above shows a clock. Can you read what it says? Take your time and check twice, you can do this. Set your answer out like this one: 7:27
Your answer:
12:53
